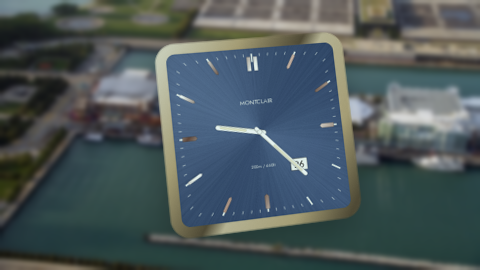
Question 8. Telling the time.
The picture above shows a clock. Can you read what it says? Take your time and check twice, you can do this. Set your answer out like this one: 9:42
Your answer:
9:23
